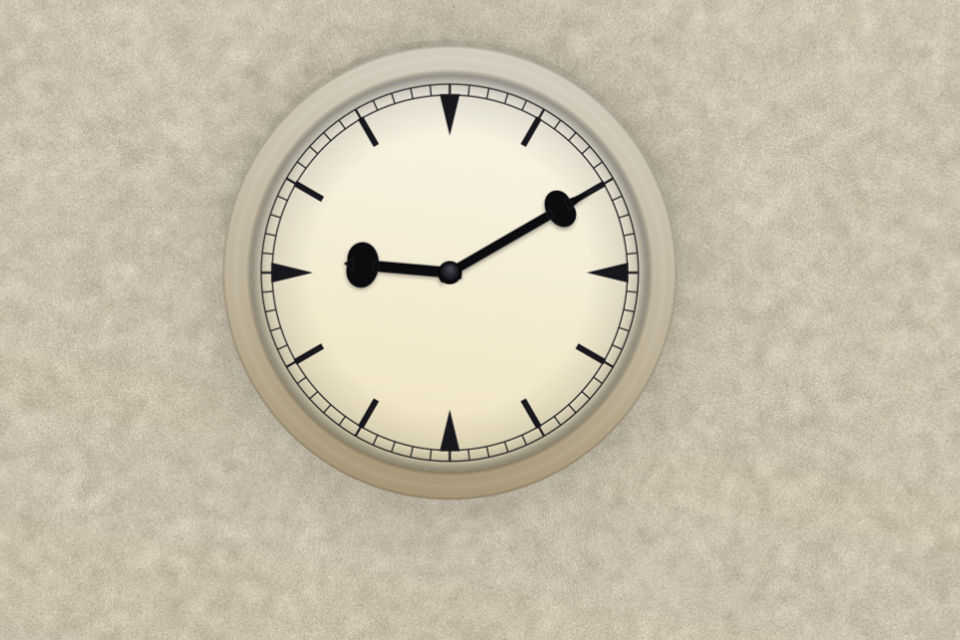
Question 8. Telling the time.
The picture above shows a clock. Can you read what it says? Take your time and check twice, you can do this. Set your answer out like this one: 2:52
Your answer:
9:10
